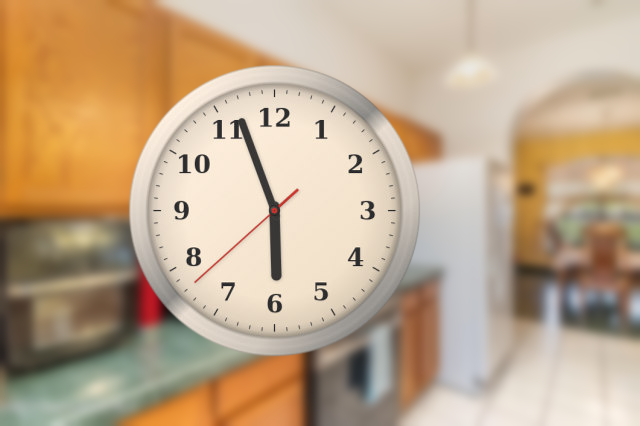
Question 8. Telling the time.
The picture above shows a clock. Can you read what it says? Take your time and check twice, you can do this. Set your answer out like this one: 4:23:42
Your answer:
5:56:38
